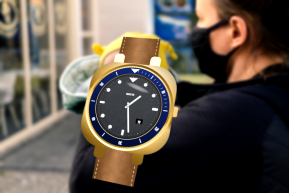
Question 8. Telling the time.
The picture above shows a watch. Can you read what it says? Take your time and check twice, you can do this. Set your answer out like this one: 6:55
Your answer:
1:28
